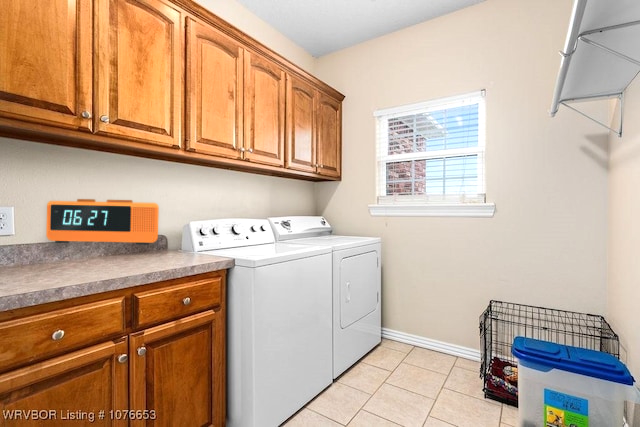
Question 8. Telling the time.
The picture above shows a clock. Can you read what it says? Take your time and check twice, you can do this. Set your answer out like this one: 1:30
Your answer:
6:27
